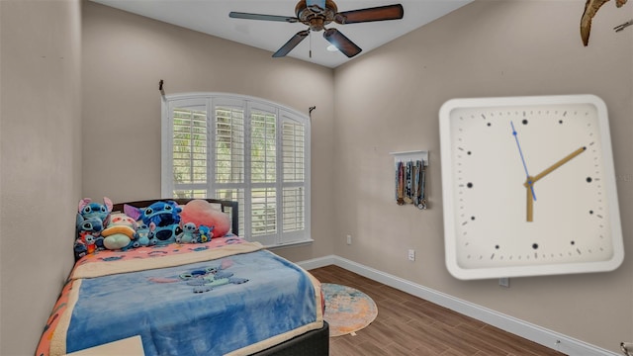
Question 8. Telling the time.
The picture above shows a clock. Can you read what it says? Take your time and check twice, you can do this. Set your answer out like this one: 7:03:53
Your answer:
6:09:58
